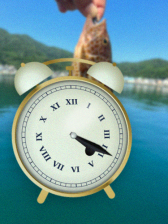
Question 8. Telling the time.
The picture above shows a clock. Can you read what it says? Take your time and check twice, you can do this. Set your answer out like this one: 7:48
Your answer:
4:20
